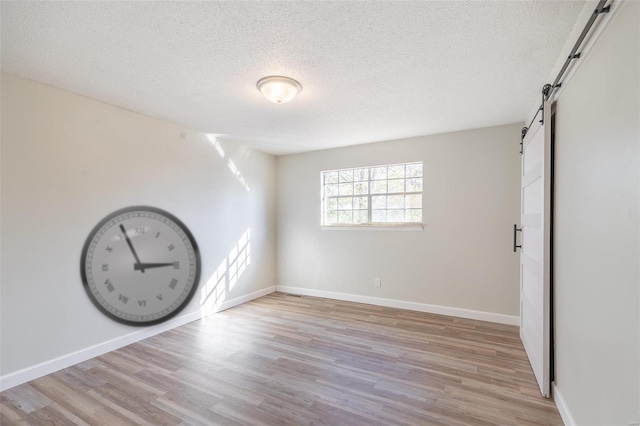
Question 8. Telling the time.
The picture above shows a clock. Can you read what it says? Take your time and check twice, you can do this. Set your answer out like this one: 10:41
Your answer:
2:56
